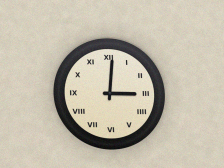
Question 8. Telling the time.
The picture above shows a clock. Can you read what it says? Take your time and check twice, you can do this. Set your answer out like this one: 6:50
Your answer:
3:01
